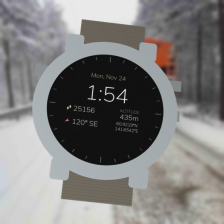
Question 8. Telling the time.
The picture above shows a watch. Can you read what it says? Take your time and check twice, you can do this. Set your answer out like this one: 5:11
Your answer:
1:54
